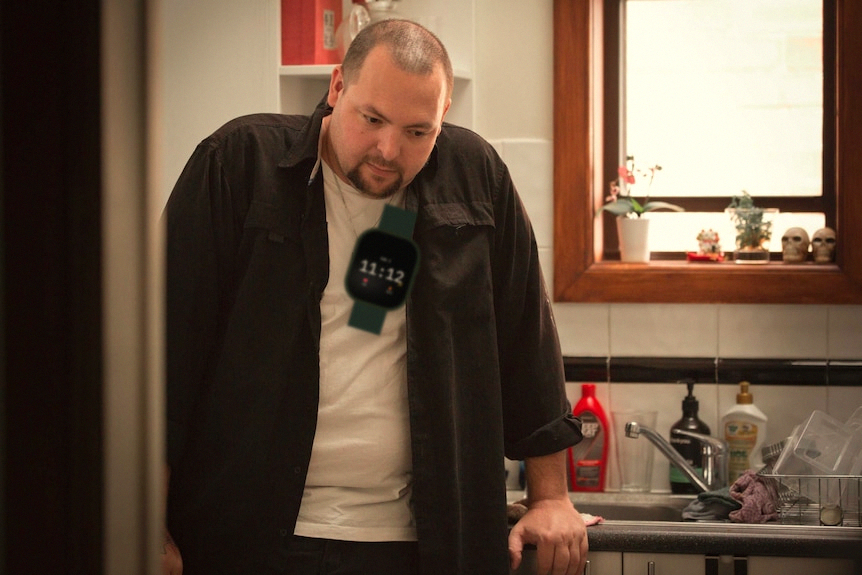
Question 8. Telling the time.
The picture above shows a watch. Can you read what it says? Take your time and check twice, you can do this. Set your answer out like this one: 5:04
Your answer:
11:12
